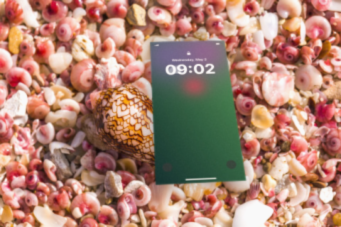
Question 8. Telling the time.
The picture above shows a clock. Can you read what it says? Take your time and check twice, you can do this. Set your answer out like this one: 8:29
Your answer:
9:02
